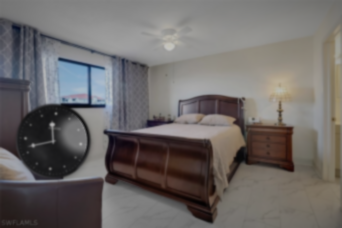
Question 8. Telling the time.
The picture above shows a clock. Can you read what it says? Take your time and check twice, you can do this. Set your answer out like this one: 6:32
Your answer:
11:42
